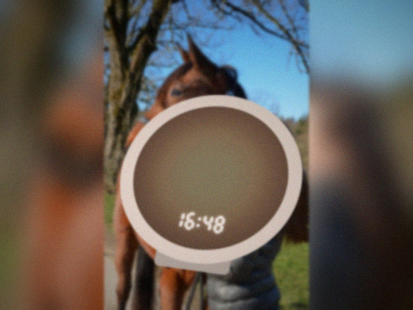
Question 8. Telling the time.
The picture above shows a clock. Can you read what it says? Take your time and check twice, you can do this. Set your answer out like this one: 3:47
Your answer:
16:48
